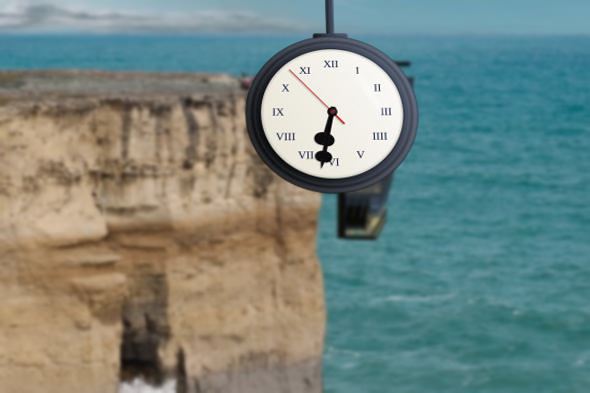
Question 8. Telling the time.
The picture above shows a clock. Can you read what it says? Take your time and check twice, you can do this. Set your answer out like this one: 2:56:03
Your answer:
6:31:53
